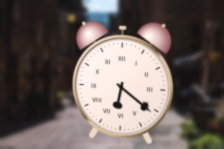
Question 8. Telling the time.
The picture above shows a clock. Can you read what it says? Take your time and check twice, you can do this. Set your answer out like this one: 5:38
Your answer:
6:21
